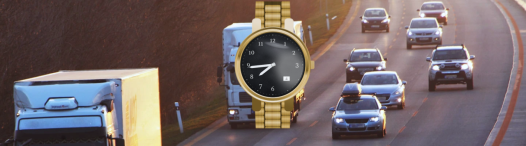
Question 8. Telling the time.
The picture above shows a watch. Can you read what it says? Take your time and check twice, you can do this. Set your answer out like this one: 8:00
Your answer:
7:44
